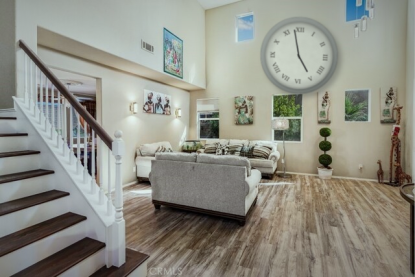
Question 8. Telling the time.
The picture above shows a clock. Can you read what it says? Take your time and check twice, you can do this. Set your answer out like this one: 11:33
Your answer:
4:58
